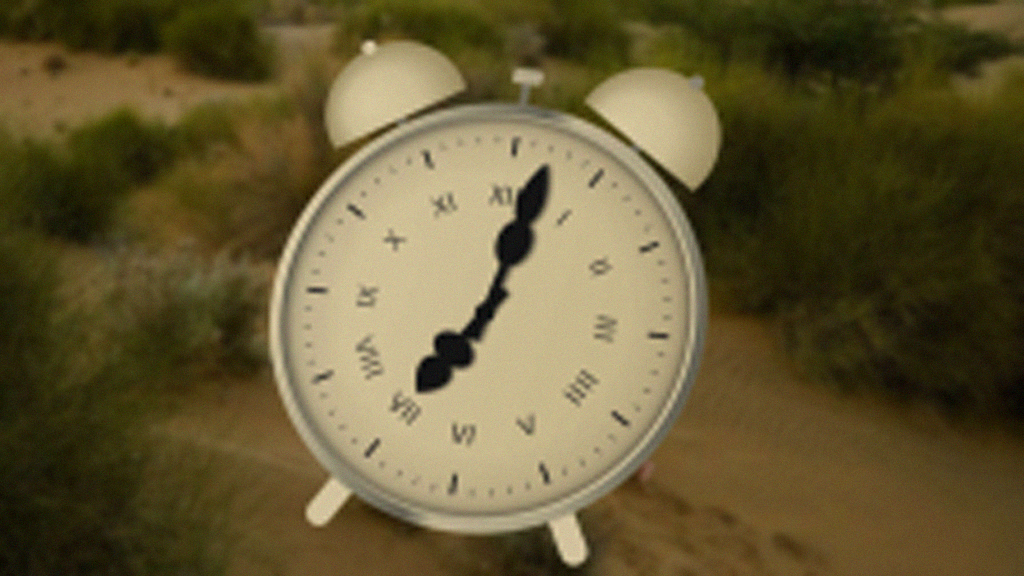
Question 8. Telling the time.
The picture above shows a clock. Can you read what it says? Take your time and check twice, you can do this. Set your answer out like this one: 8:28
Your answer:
7:02
